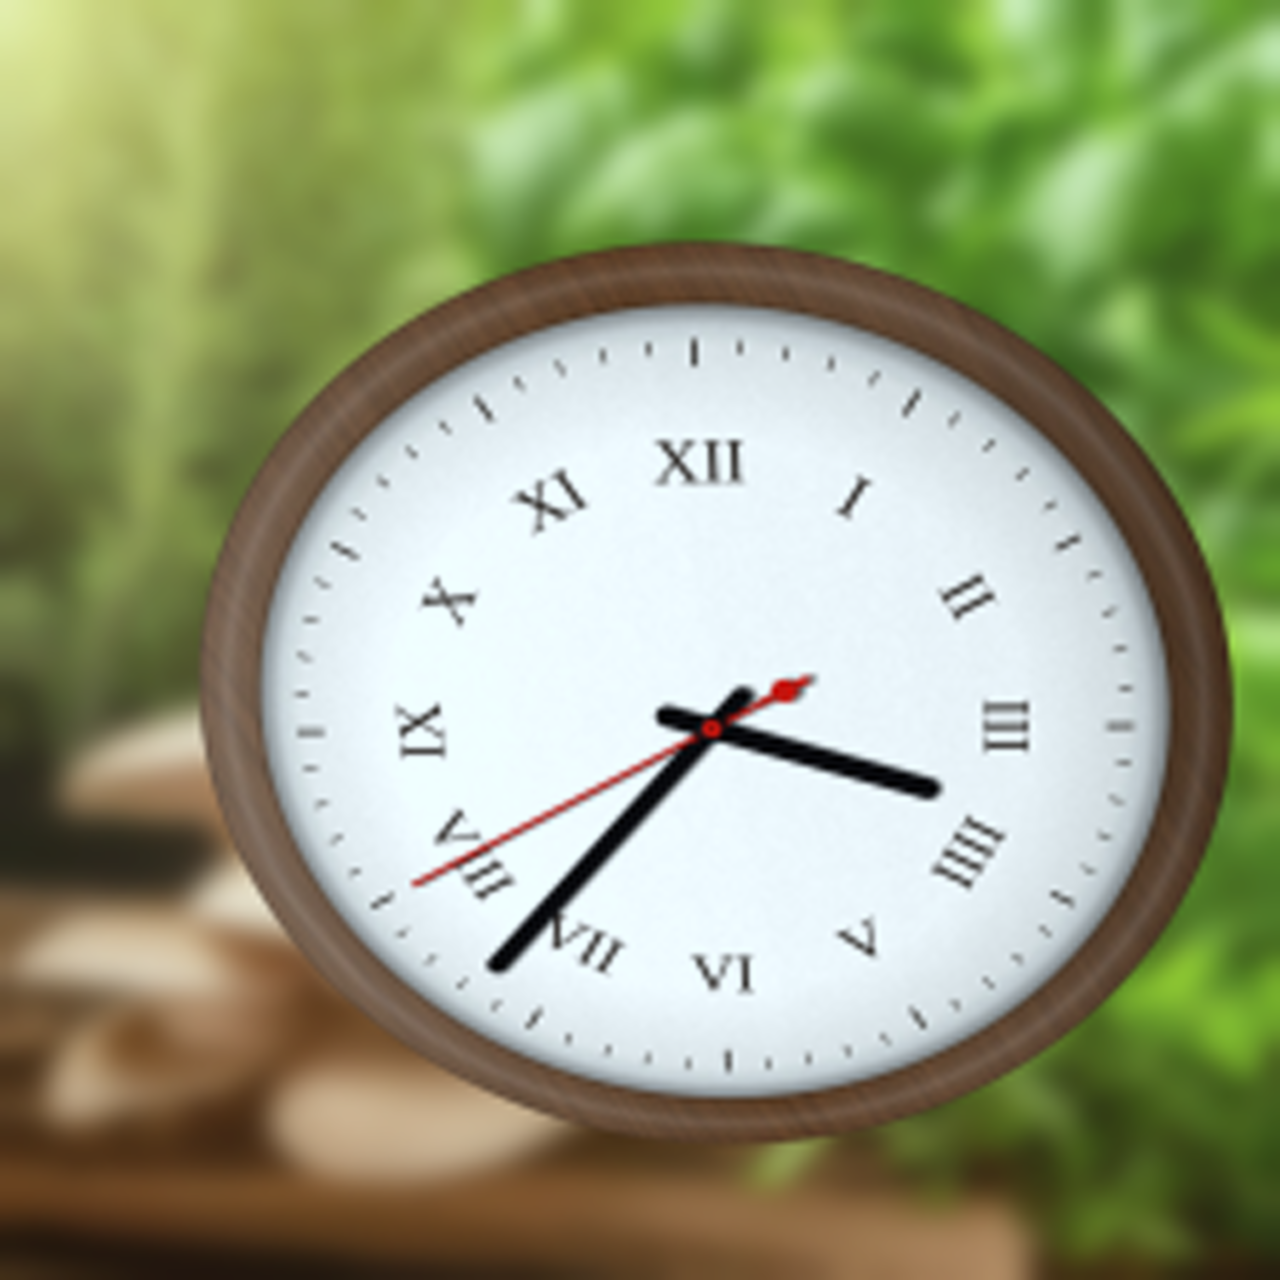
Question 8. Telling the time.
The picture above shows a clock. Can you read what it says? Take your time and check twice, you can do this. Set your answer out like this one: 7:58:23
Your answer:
3:36:40
